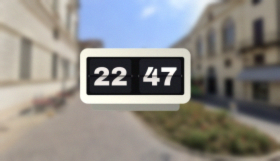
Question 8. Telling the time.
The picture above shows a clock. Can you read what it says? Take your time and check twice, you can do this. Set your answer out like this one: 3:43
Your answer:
22:47
